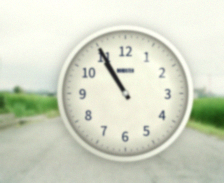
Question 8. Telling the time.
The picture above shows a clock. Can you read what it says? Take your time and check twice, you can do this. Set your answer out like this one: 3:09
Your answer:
10:55
